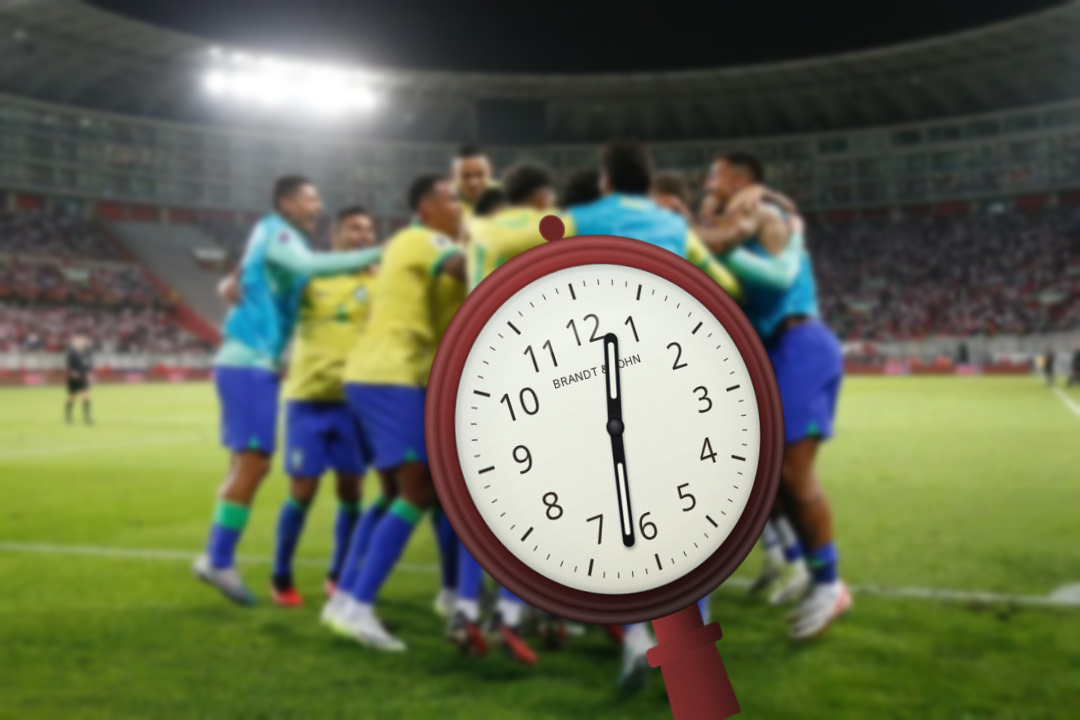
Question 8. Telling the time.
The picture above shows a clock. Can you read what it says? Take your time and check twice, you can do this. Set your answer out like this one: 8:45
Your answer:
12:32
